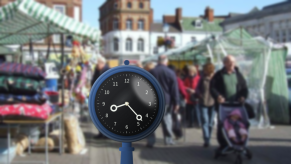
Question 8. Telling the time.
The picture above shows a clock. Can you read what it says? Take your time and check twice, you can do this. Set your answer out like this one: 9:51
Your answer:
8:23
